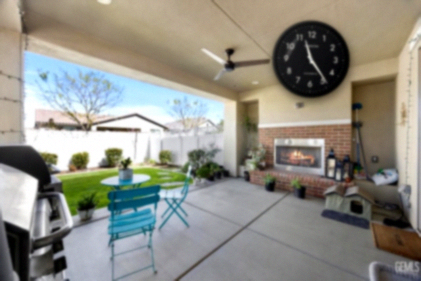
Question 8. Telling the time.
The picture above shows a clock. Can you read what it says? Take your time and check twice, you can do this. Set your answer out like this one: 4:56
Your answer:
11:24
